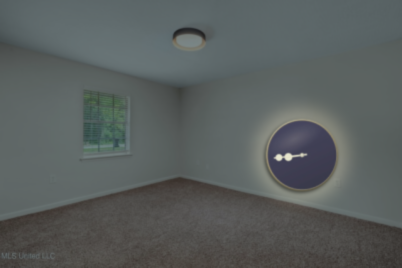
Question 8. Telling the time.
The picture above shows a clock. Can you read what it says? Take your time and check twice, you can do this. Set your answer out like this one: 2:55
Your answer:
8:44
